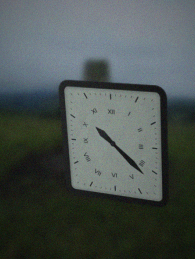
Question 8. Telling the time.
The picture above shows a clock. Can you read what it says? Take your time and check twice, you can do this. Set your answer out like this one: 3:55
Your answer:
10:22
